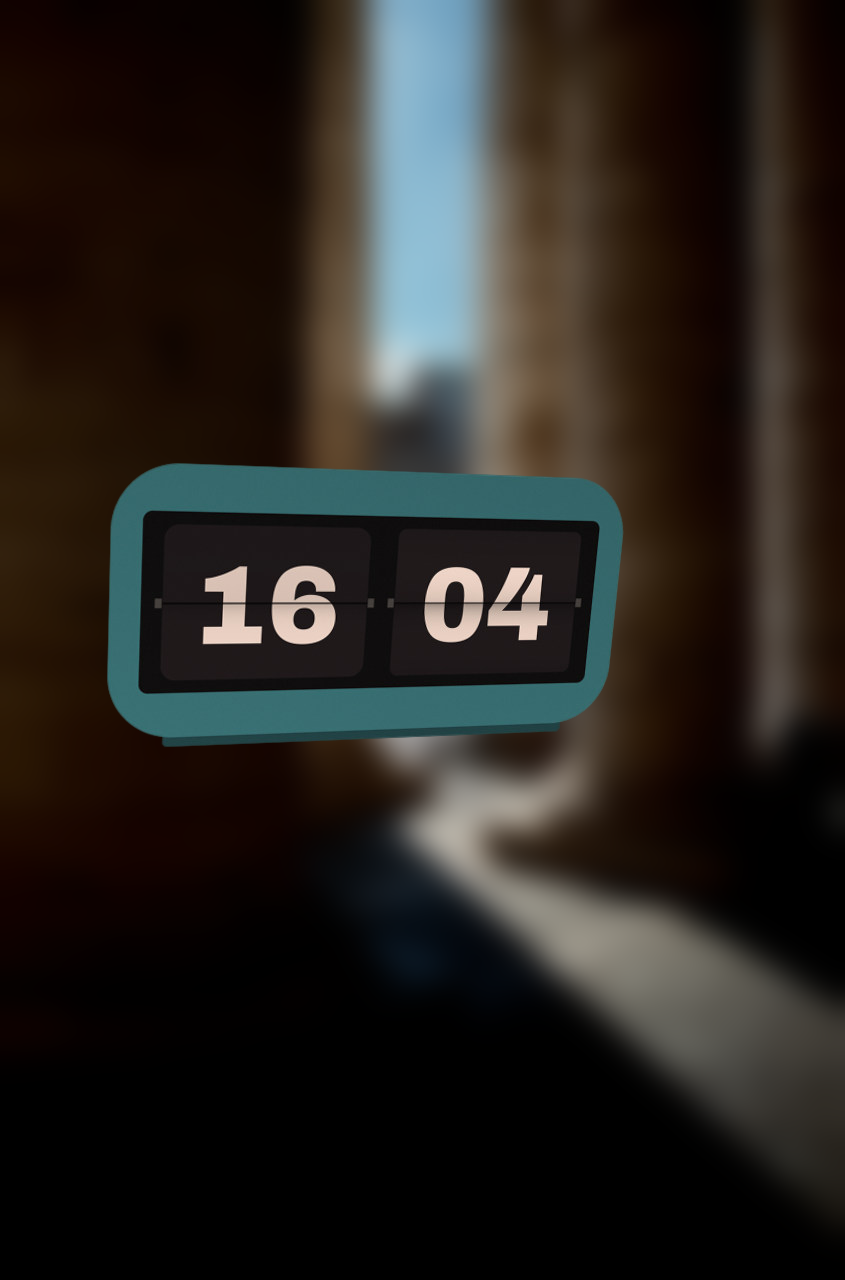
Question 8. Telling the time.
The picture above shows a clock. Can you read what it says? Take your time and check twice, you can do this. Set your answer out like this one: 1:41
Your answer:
16:04
